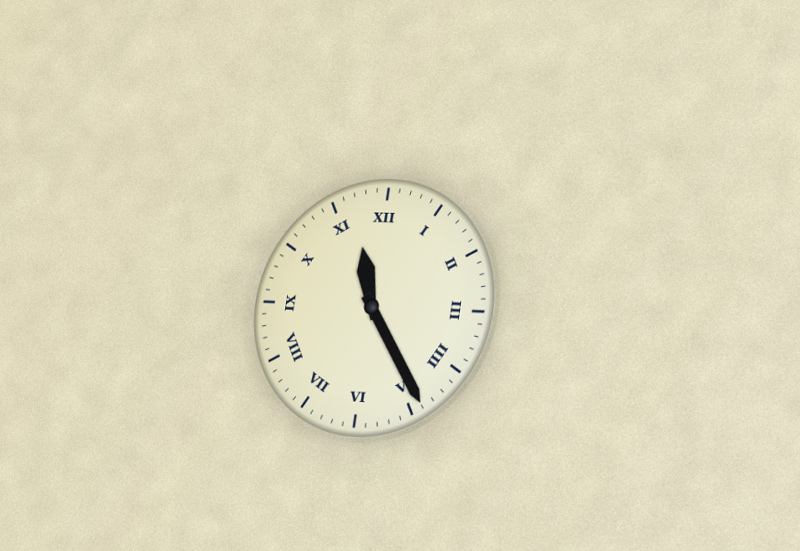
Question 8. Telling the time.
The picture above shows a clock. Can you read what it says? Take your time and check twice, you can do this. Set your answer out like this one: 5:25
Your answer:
11:24
